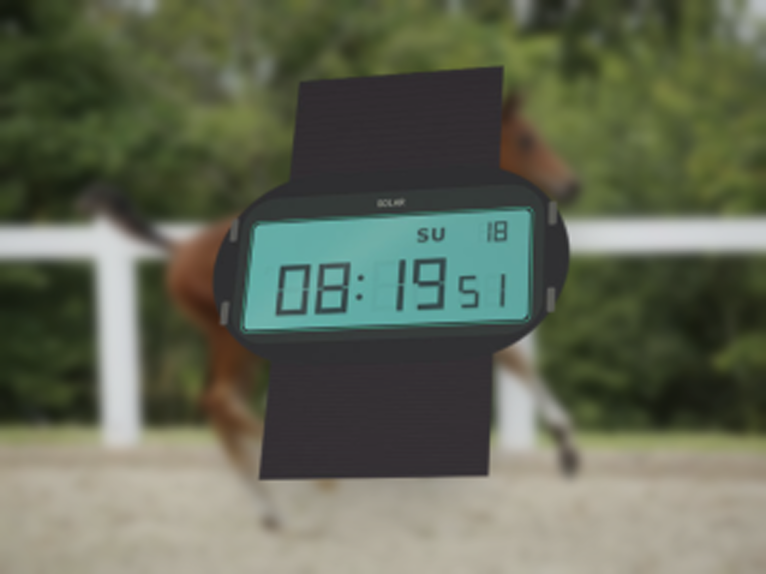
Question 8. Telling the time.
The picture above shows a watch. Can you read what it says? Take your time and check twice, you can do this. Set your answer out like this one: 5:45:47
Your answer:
8:19:51
